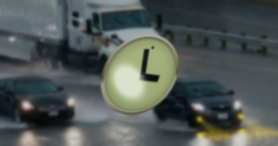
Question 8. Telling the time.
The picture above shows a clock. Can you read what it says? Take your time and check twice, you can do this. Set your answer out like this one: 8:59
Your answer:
2:58
